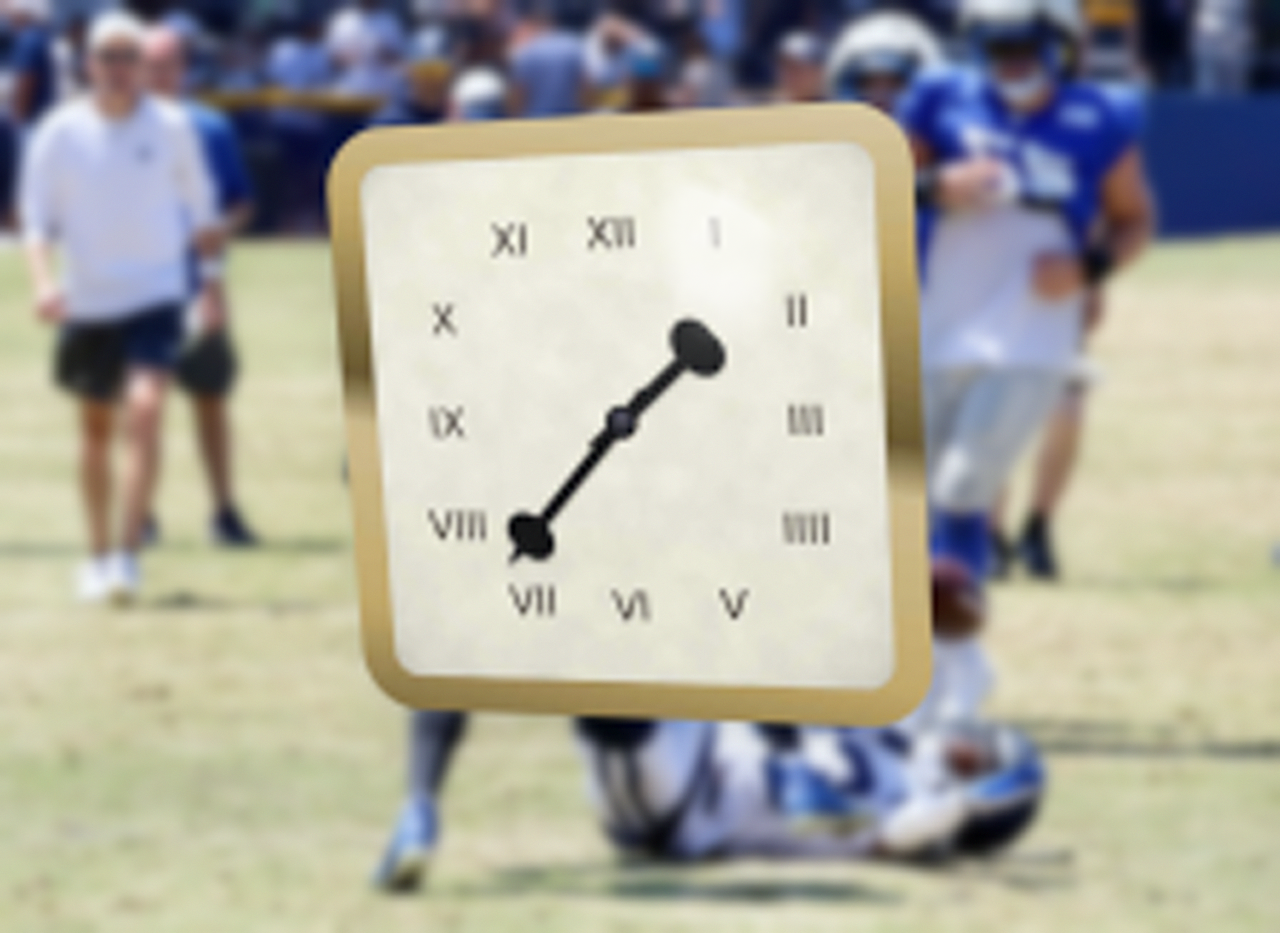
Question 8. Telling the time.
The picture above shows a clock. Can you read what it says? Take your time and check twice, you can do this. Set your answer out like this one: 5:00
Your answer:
1:37
